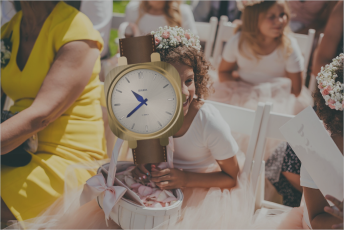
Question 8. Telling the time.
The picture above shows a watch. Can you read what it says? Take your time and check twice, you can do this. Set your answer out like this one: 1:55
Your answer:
10:39
